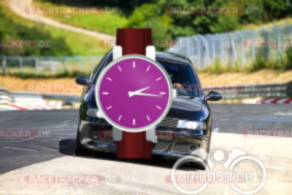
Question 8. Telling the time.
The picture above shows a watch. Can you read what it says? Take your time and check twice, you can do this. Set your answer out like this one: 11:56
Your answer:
2:16
